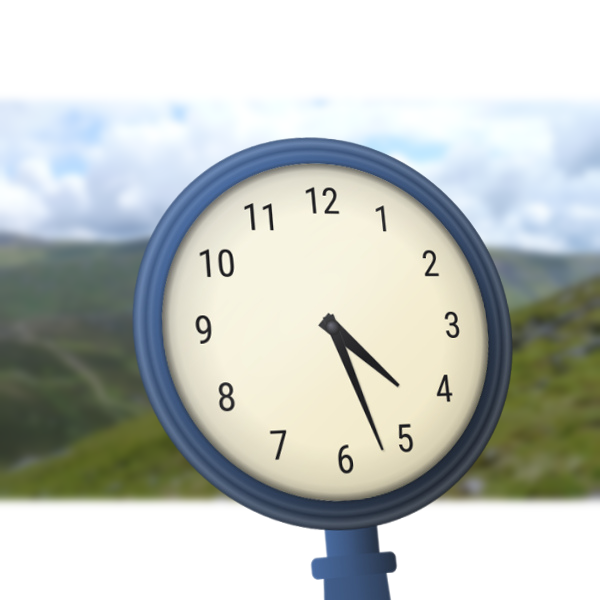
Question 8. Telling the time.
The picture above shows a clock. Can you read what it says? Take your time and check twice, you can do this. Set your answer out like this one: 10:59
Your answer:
4:27
